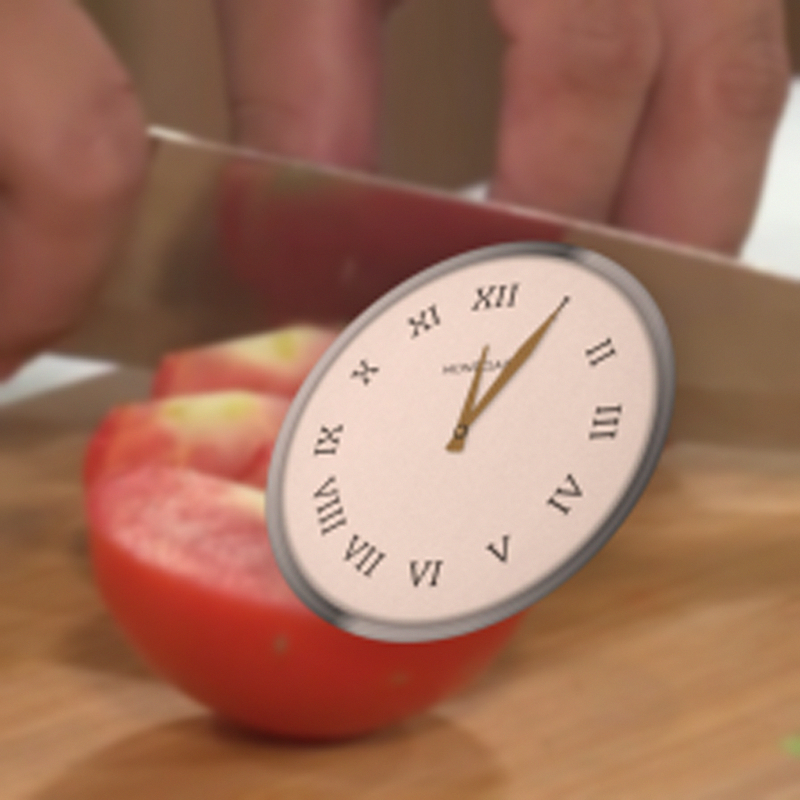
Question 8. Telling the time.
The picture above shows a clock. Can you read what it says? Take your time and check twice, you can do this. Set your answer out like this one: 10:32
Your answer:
12:05
